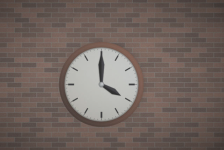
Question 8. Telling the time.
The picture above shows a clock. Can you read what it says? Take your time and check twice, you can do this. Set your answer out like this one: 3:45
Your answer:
4:00
